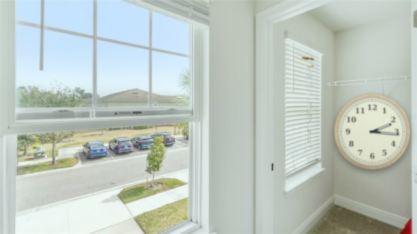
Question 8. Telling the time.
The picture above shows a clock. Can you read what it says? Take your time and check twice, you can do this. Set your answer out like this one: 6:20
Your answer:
2:16
